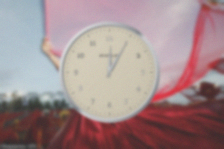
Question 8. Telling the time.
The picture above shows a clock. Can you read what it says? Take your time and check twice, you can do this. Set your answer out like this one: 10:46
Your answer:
12:05
